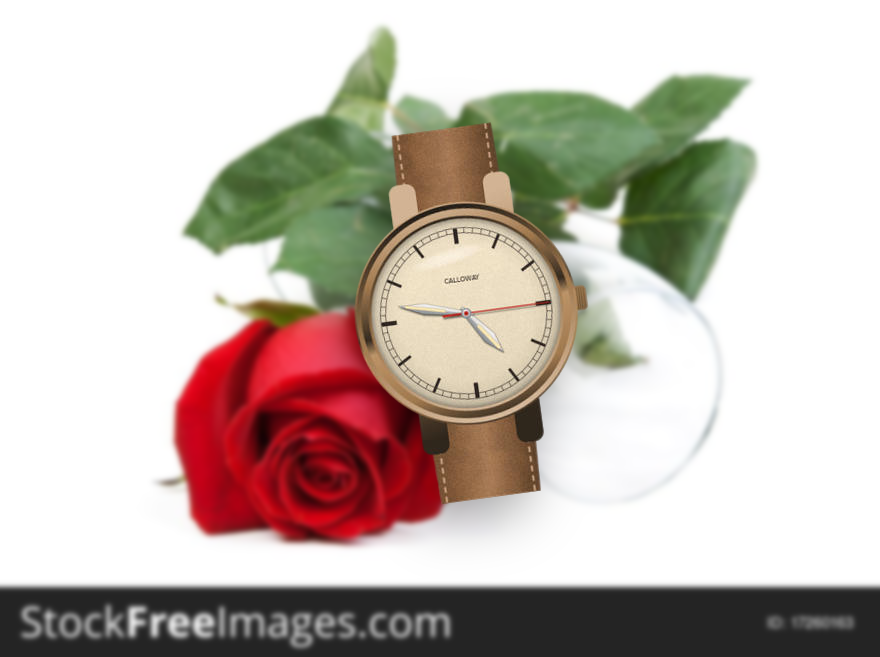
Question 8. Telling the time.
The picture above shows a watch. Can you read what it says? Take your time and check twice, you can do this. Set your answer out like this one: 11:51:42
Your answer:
4:47:15
